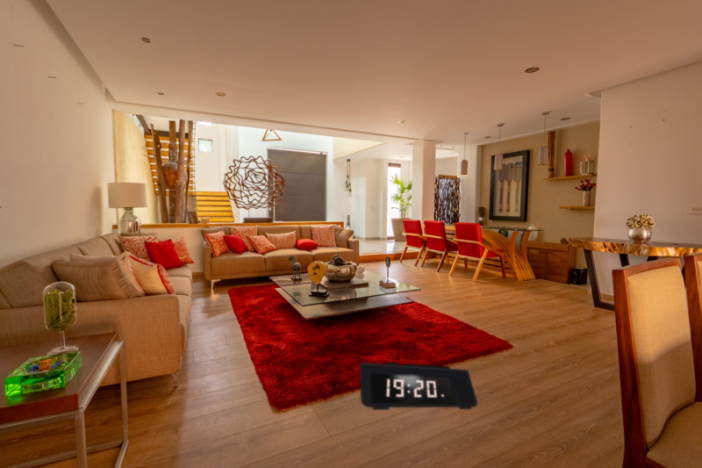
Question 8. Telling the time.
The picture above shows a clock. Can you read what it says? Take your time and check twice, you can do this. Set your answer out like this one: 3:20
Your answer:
19:20
